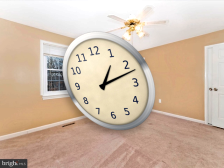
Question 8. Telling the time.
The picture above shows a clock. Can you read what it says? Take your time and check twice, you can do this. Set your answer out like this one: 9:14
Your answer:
1:12
